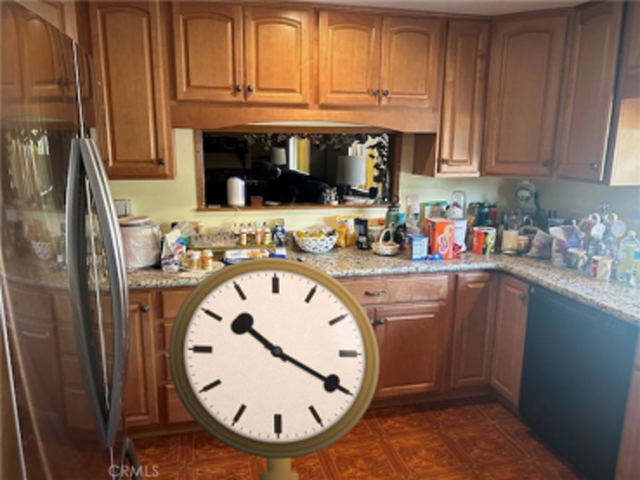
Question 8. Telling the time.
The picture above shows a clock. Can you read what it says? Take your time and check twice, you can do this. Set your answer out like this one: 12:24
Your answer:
10:20
